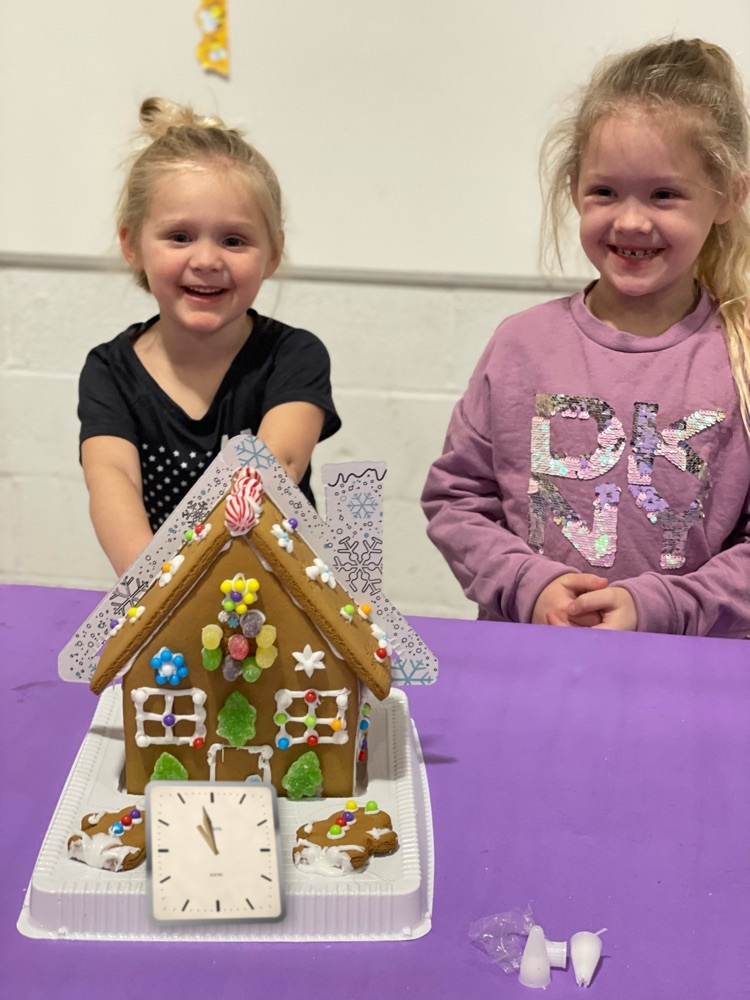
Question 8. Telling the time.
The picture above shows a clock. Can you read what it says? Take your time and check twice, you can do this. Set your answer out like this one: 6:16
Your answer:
10:58
